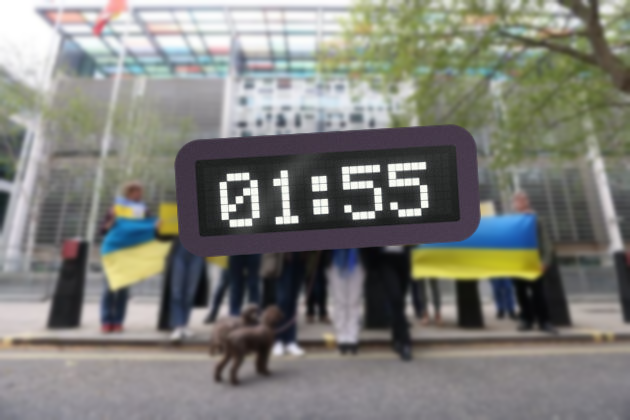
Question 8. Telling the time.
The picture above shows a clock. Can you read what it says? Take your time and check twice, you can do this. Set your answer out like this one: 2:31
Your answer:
1:55
